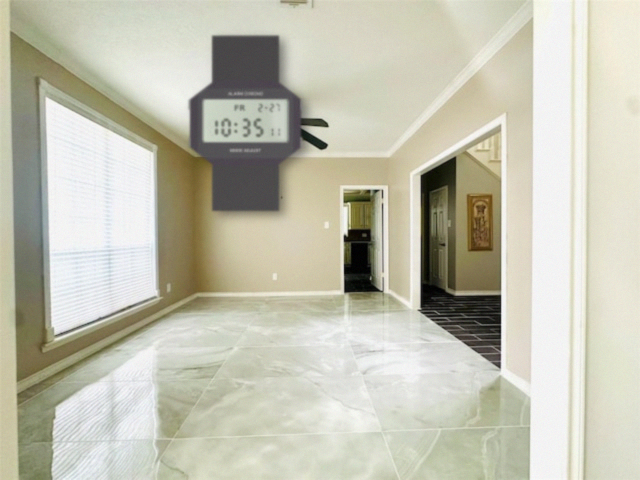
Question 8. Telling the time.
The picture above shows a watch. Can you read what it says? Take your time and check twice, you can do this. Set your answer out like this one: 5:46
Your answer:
10:35
